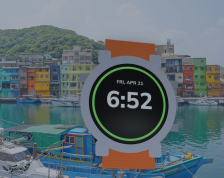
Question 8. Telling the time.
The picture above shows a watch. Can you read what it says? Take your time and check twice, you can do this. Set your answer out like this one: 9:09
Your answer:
6:52
